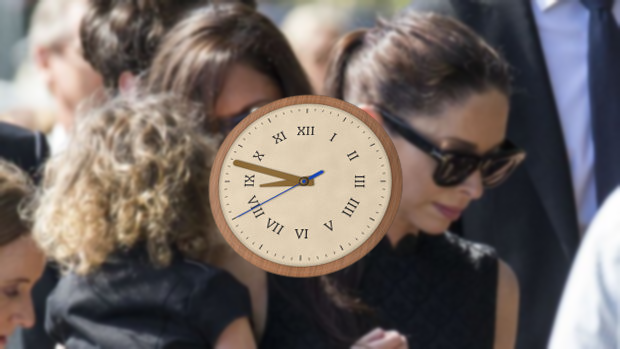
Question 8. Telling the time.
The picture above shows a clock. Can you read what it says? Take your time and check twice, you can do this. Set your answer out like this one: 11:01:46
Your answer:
8:47:40
